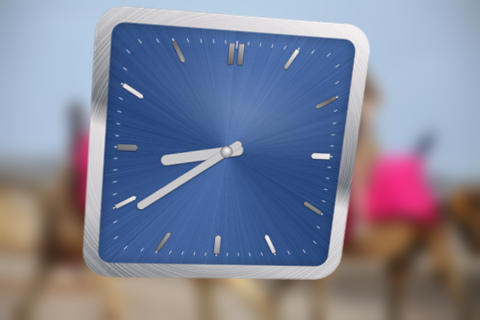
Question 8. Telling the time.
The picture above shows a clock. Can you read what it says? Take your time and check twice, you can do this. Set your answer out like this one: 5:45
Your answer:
8:39
